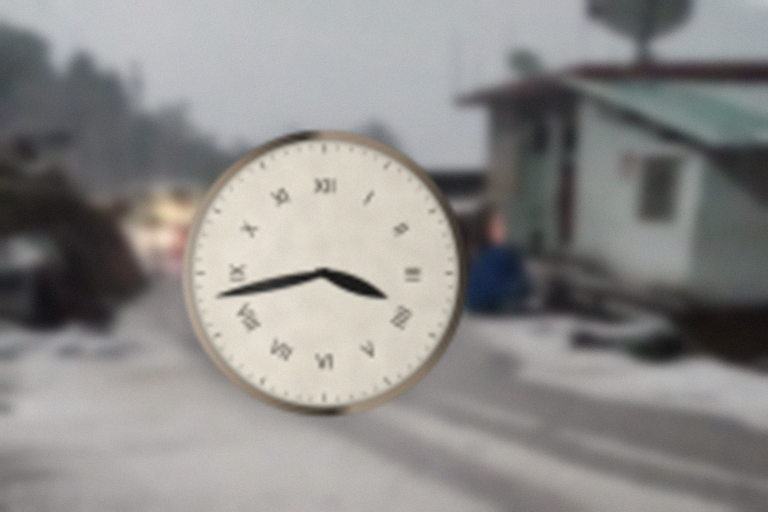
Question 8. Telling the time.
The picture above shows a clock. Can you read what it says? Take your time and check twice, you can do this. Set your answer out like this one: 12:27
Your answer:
3:43
